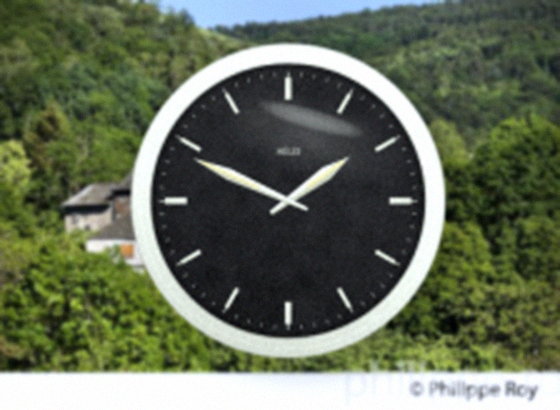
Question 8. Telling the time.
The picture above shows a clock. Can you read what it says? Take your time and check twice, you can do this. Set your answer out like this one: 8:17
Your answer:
1:49
